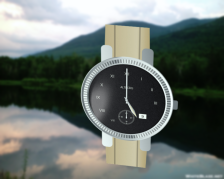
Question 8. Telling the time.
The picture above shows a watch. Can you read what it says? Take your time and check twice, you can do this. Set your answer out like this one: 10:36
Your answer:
5:00
